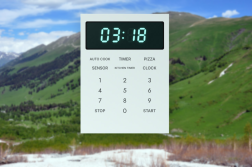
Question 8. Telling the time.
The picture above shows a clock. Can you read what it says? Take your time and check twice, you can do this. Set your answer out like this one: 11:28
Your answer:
3:18
